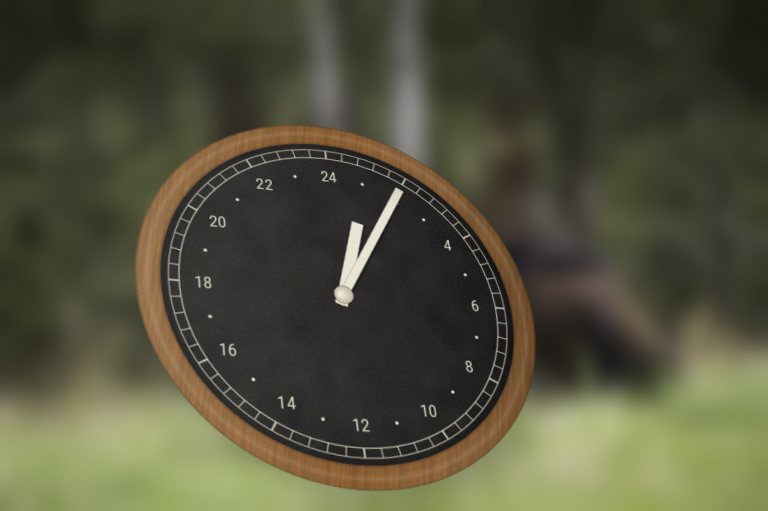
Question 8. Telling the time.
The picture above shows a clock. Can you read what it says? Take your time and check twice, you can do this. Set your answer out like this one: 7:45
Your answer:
1:05
